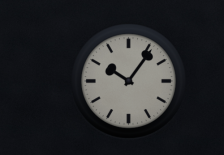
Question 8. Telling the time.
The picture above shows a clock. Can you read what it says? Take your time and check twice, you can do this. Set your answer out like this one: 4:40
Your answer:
10:06
